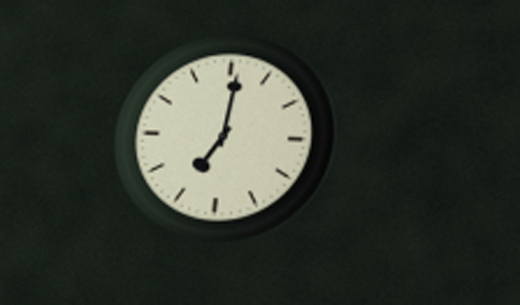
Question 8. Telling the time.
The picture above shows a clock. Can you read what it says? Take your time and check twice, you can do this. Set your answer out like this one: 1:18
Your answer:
7:01
